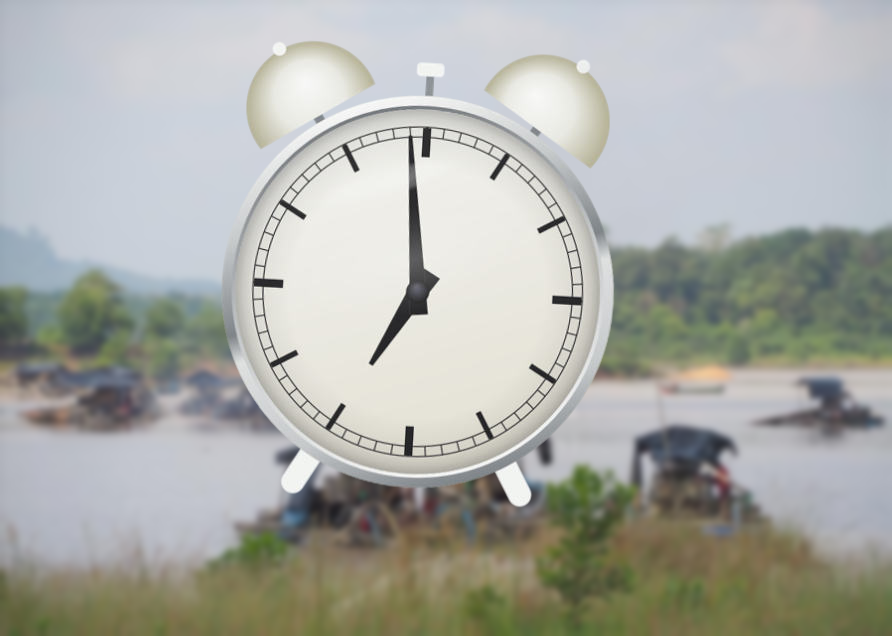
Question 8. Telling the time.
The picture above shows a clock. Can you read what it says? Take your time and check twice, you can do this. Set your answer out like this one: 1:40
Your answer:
6:59
